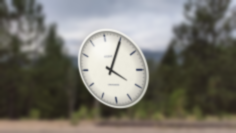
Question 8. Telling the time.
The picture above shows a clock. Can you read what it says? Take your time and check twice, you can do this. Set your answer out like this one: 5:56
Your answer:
4:05
